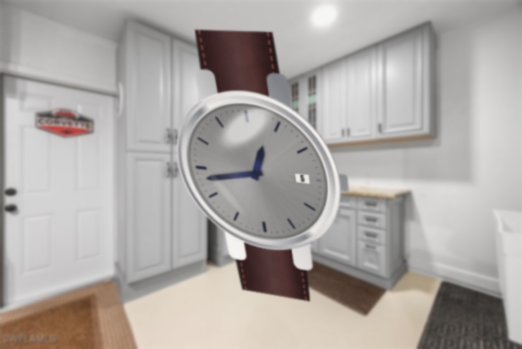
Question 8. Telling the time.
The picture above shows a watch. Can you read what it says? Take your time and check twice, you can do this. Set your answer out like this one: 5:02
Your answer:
12:43
